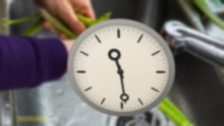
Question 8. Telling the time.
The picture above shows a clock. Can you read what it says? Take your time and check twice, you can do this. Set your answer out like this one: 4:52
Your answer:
11:29
